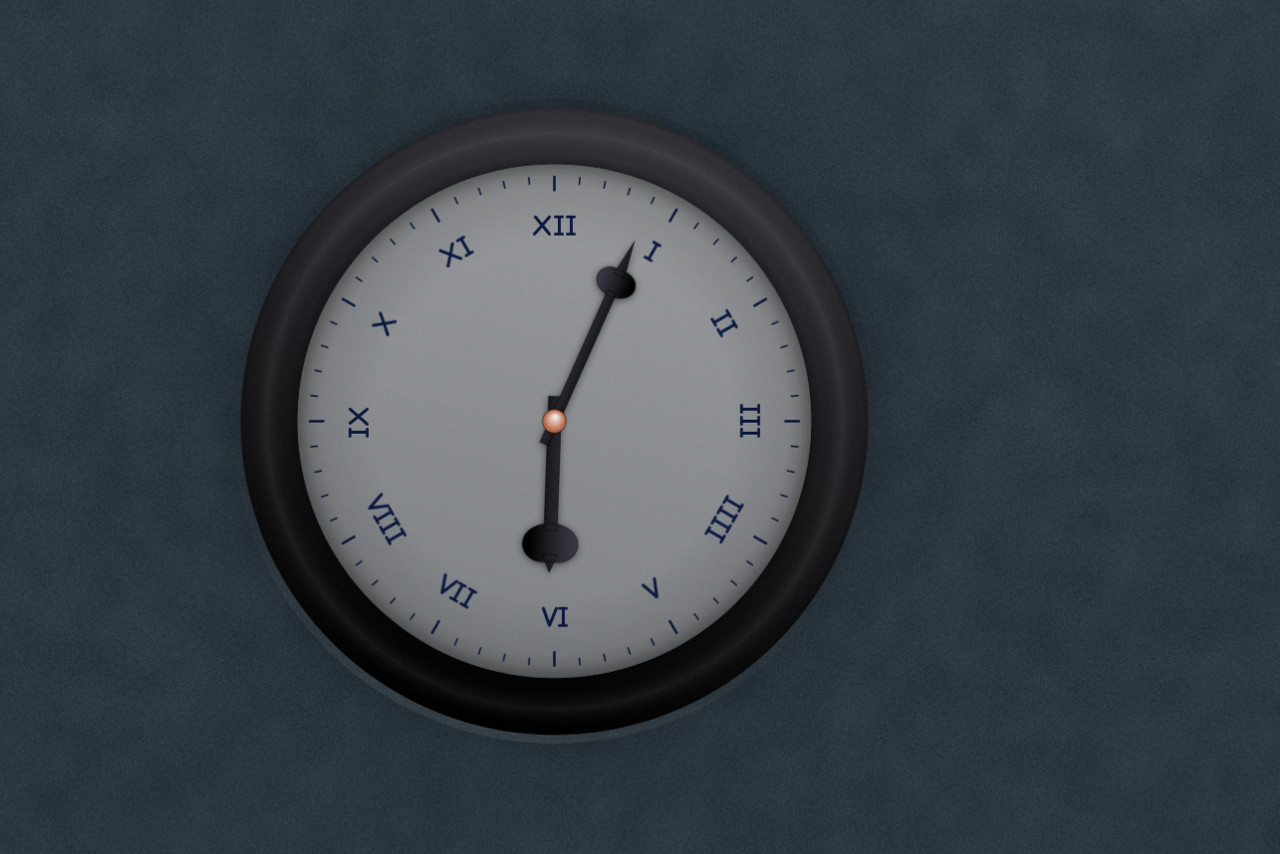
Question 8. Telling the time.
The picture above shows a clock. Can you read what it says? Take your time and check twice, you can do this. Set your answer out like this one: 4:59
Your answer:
6:04
